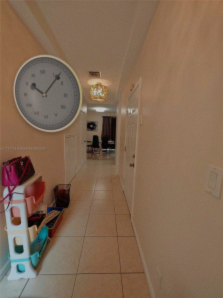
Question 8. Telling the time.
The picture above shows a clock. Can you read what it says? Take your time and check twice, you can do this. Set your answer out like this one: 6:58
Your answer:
10:07
